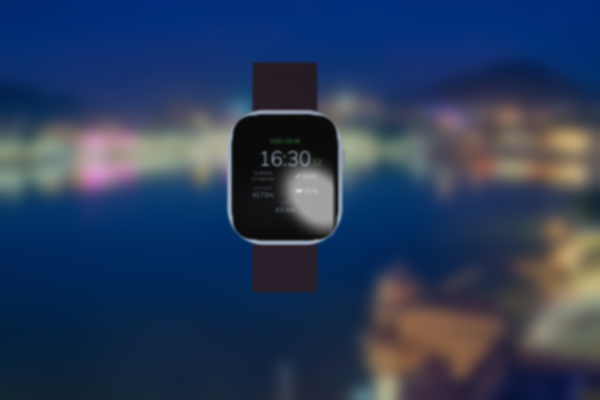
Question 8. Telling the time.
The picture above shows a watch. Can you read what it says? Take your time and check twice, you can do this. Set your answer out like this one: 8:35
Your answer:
16:30
